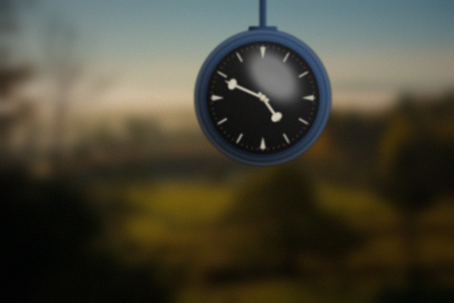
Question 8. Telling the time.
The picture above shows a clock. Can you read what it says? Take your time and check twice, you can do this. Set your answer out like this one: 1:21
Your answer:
4:49
